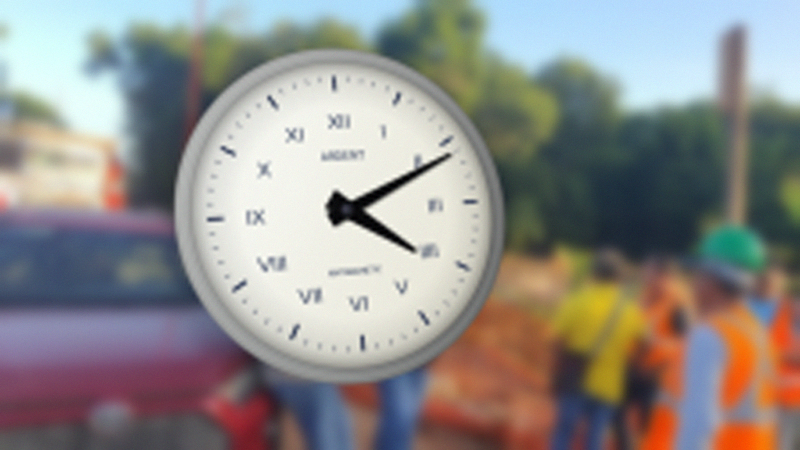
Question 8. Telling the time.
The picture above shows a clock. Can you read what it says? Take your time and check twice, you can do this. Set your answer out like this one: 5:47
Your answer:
4:11
